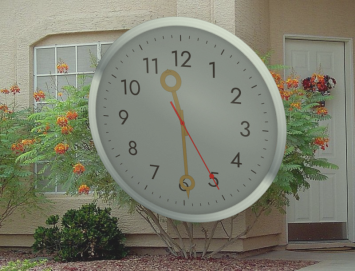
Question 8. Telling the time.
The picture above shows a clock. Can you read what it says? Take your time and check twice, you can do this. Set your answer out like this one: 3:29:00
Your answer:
11:29:25
